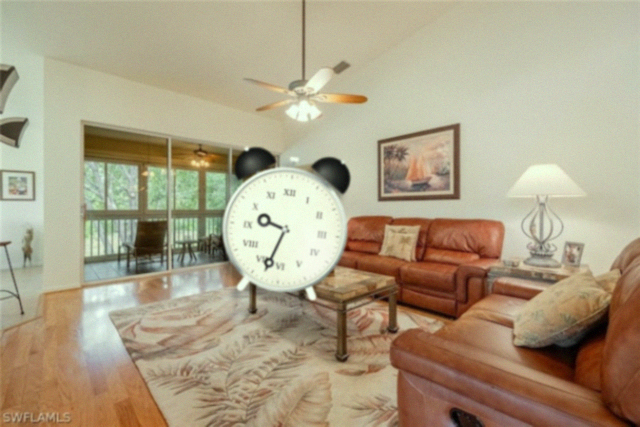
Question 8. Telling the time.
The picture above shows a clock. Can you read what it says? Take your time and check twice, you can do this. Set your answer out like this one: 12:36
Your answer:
9:33
